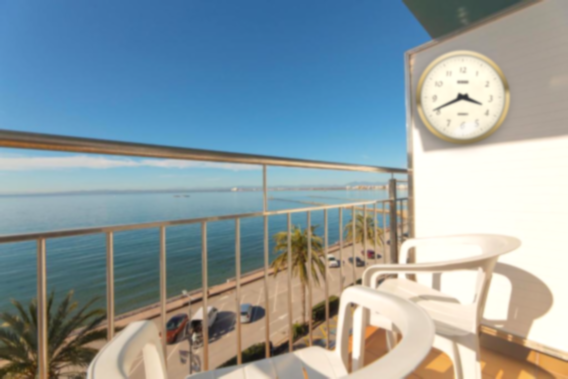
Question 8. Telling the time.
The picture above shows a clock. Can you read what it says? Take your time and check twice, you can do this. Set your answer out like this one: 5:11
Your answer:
3:41
